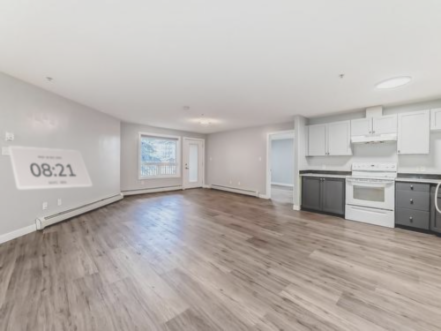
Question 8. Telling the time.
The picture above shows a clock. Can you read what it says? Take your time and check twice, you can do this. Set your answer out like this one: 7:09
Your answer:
8:21
